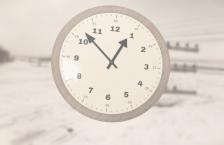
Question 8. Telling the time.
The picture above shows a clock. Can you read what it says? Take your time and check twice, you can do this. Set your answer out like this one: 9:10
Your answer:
12:52
